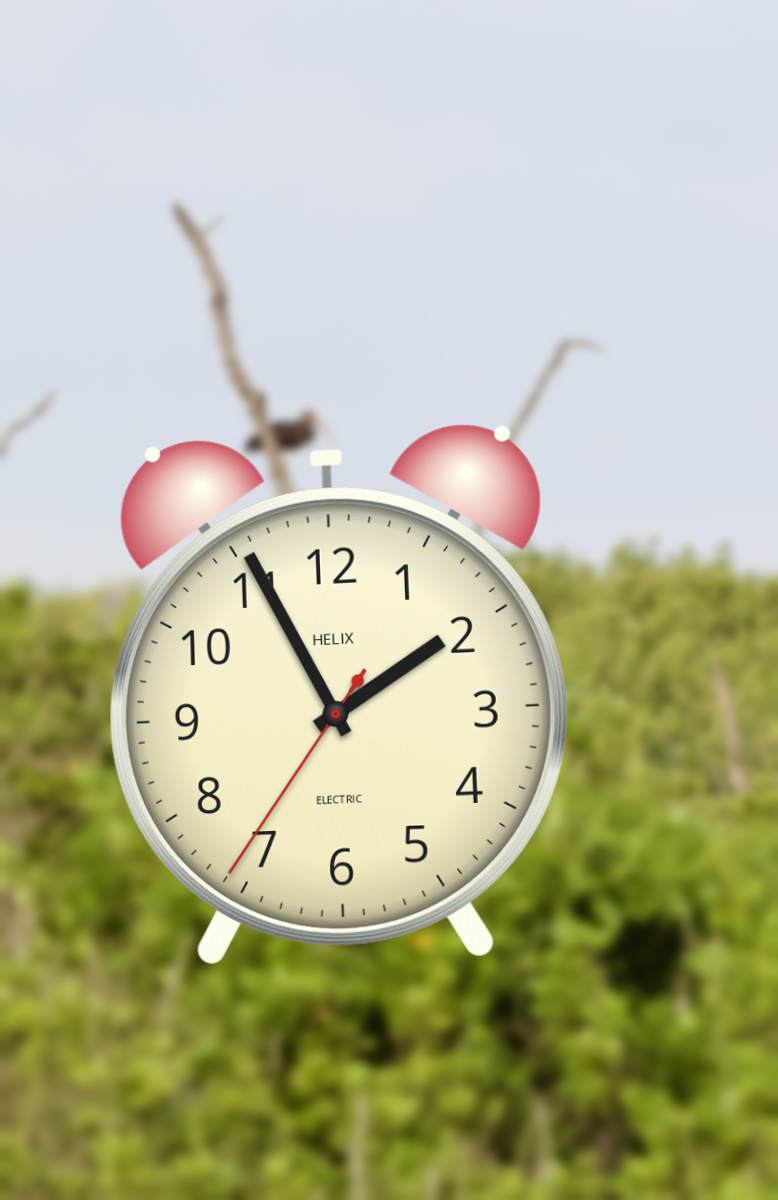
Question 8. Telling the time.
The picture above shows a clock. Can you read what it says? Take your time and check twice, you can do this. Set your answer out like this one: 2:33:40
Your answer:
1:55:36
